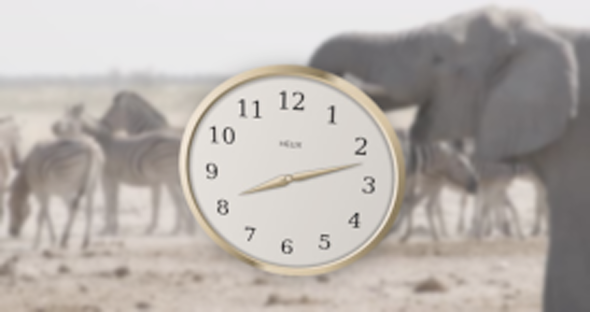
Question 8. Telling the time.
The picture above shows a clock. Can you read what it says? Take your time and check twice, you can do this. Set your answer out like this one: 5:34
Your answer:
8:12
